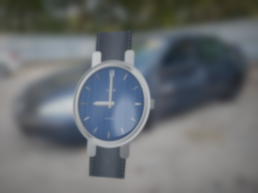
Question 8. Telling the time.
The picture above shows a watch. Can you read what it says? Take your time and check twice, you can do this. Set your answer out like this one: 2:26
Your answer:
9:00
